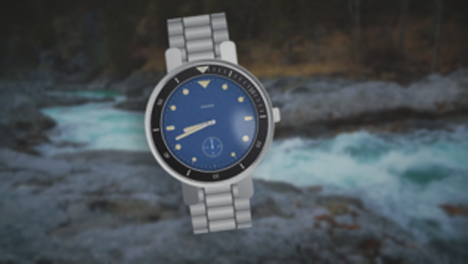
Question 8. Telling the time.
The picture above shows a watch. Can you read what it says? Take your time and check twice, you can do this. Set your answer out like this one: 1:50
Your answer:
8:42
